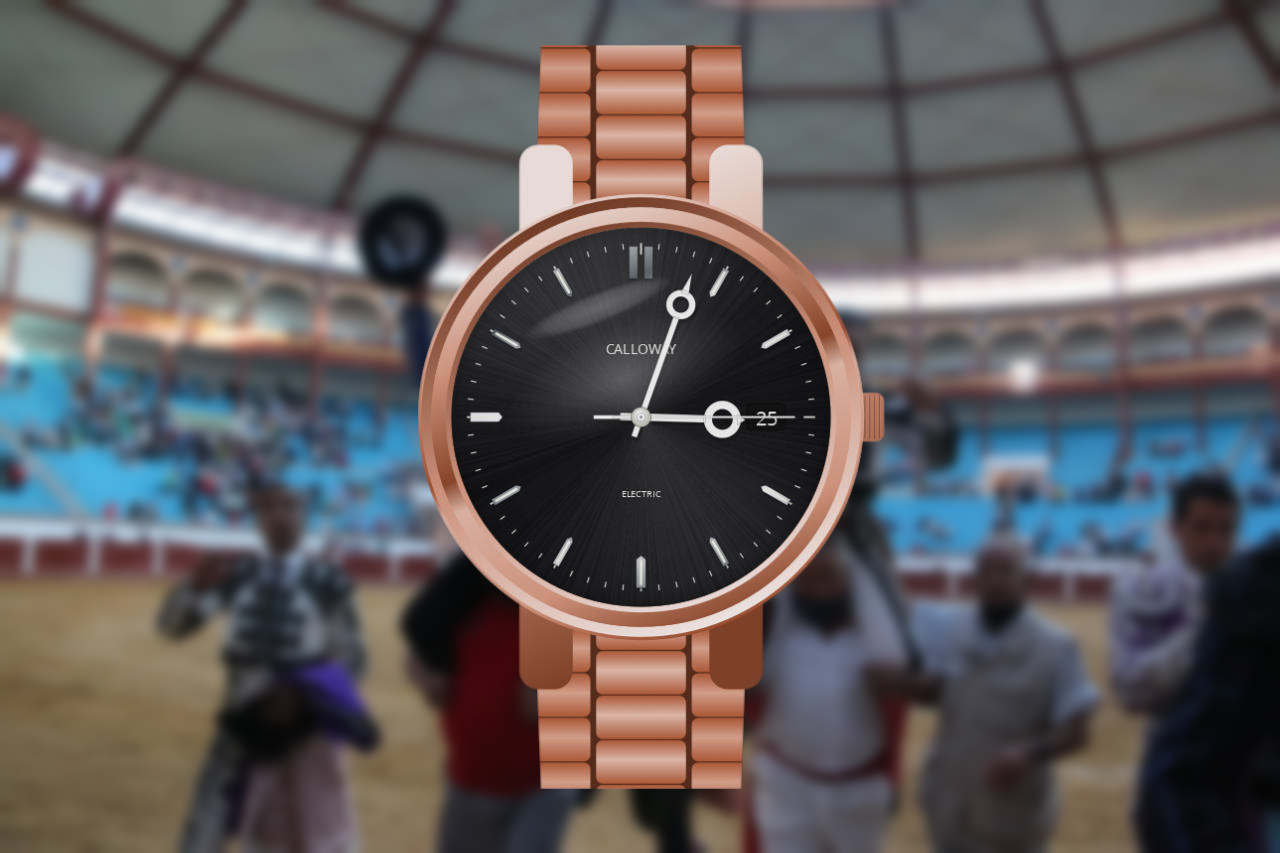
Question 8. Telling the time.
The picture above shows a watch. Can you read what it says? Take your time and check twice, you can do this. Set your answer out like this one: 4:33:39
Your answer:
3:03:15
